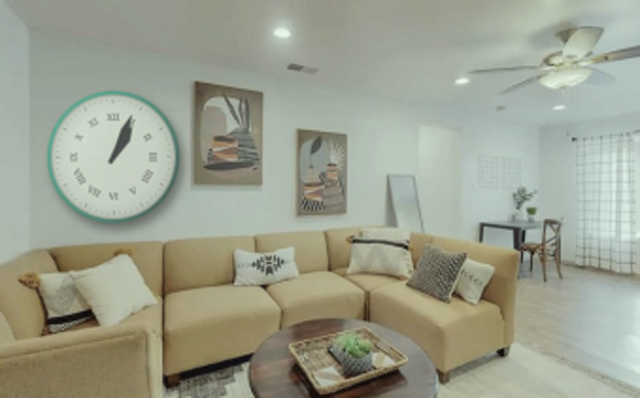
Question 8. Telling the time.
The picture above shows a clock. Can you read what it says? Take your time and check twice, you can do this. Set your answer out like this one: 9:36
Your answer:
1:04
